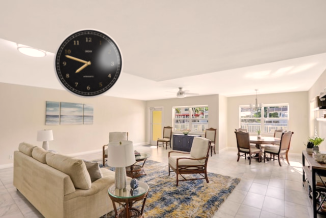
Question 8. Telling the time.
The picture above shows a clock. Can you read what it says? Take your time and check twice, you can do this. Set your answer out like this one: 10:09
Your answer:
7:48
